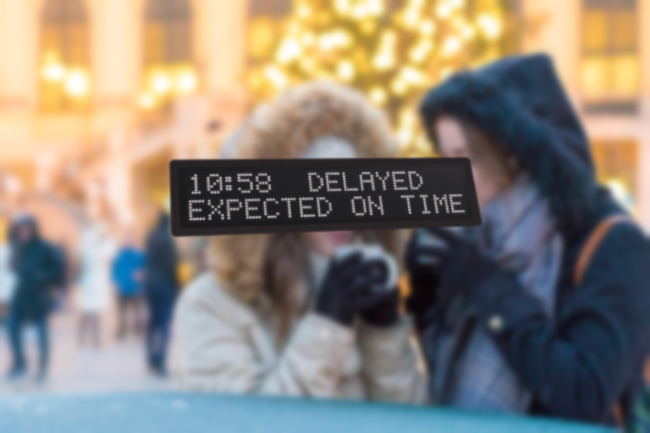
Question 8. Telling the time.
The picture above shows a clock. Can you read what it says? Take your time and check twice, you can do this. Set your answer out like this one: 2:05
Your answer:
10:58
